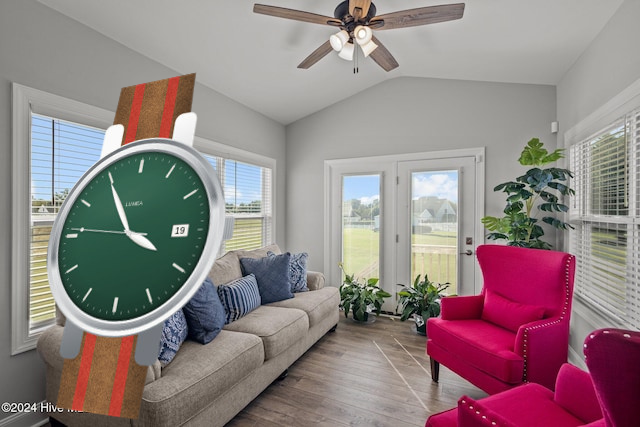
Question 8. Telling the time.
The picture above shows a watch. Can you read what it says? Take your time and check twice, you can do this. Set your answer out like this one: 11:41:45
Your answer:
3:54:46
